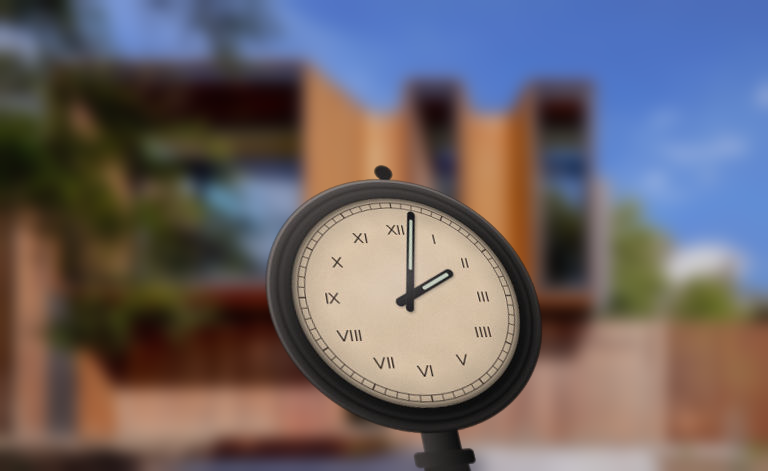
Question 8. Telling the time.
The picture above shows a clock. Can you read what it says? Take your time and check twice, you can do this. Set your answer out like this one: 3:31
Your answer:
2:02
